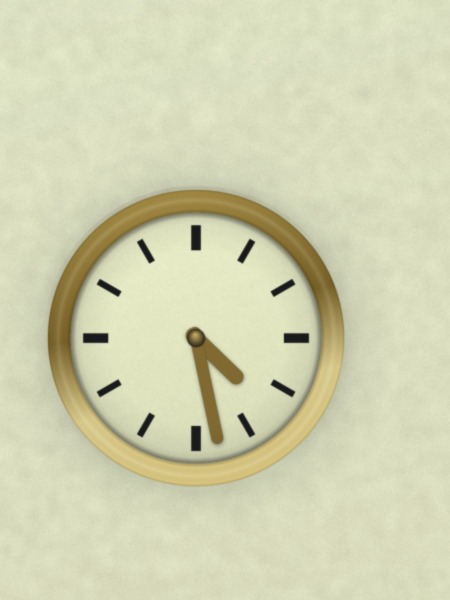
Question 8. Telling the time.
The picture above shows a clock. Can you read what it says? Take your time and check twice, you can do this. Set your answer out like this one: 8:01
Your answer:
4:28
